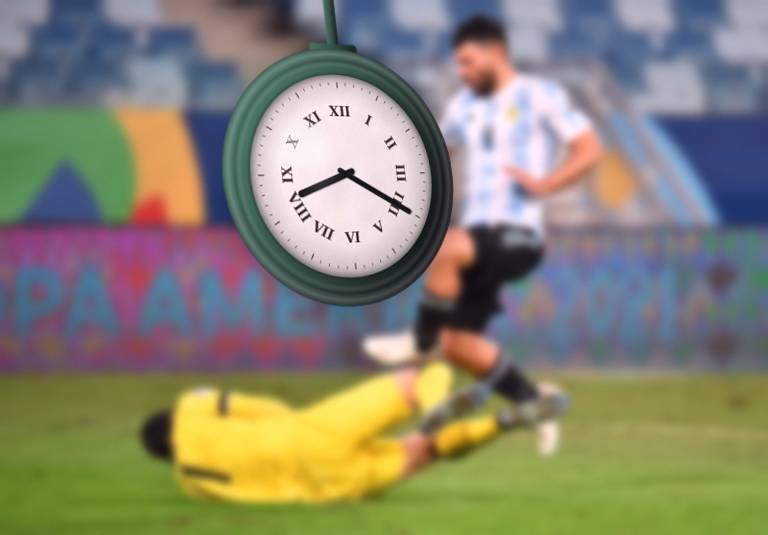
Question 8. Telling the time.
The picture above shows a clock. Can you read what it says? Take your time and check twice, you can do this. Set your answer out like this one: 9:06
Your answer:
8:20
